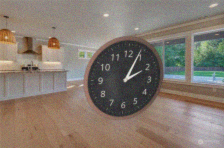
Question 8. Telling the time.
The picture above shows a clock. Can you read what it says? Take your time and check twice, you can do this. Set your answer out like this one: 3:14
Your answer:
2:04
